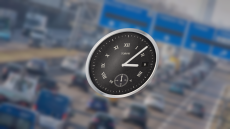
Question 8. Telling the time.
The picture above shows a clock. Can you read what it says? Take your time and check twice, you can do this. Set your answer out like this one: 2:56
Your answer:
3:08
